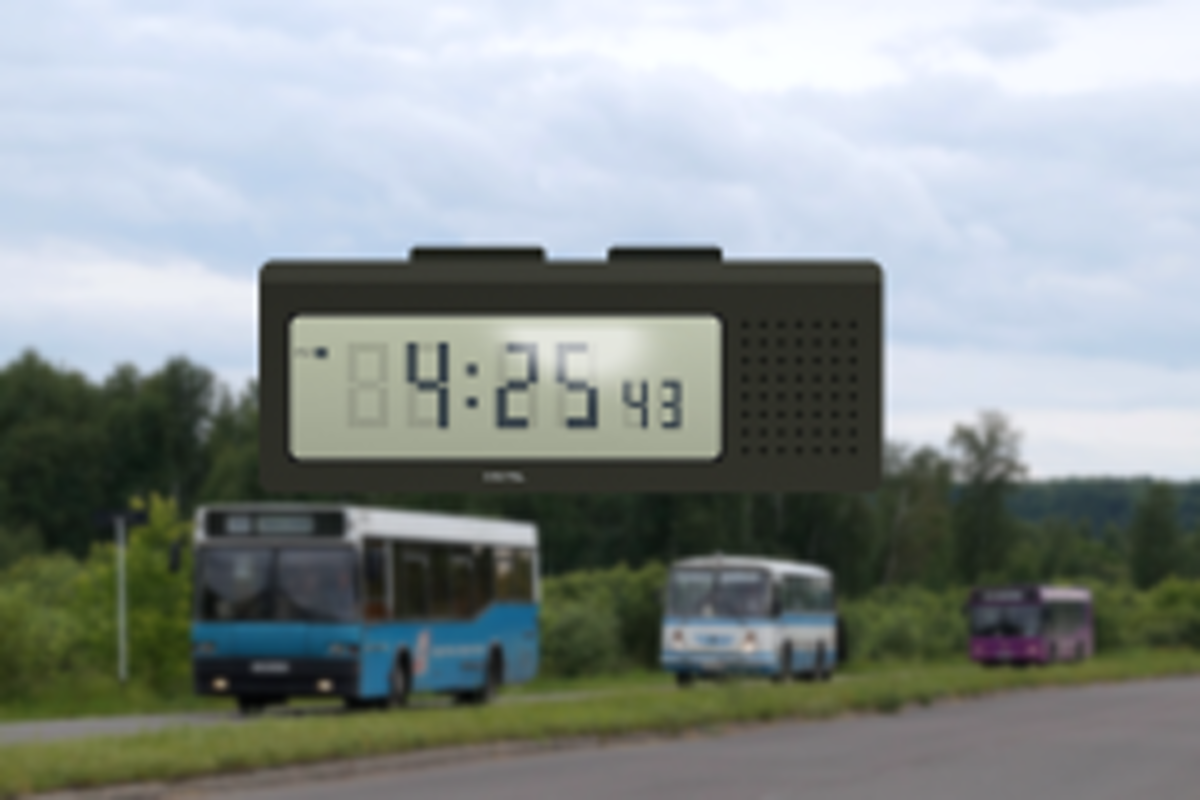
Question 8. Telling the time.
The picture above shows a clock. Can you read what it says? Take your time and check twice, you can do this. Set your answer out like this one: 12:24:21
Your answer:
4:25:43
